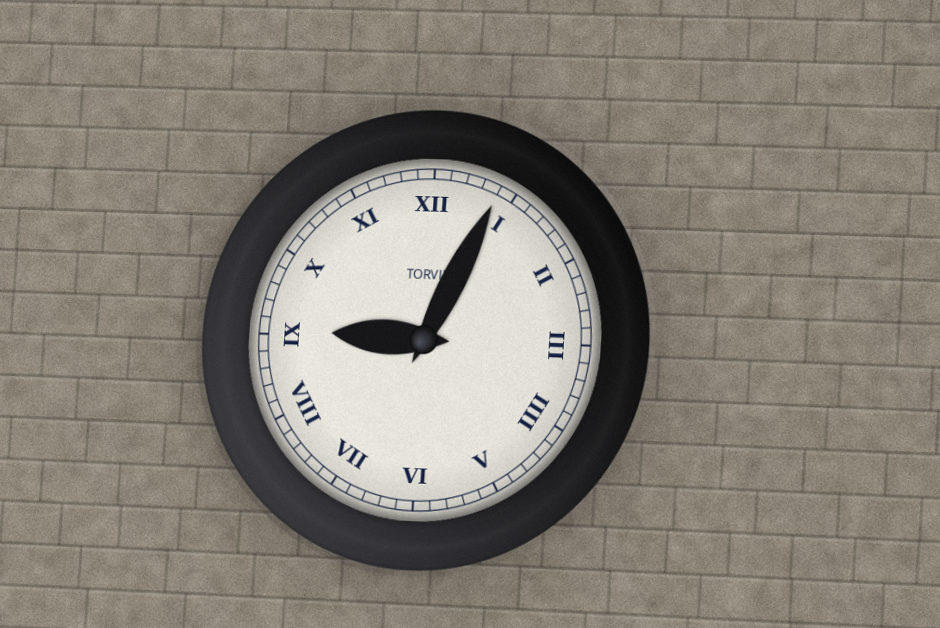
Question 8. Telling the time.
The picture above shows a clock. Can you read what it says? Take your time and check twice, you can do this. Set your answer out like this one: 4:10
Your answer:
9:04
